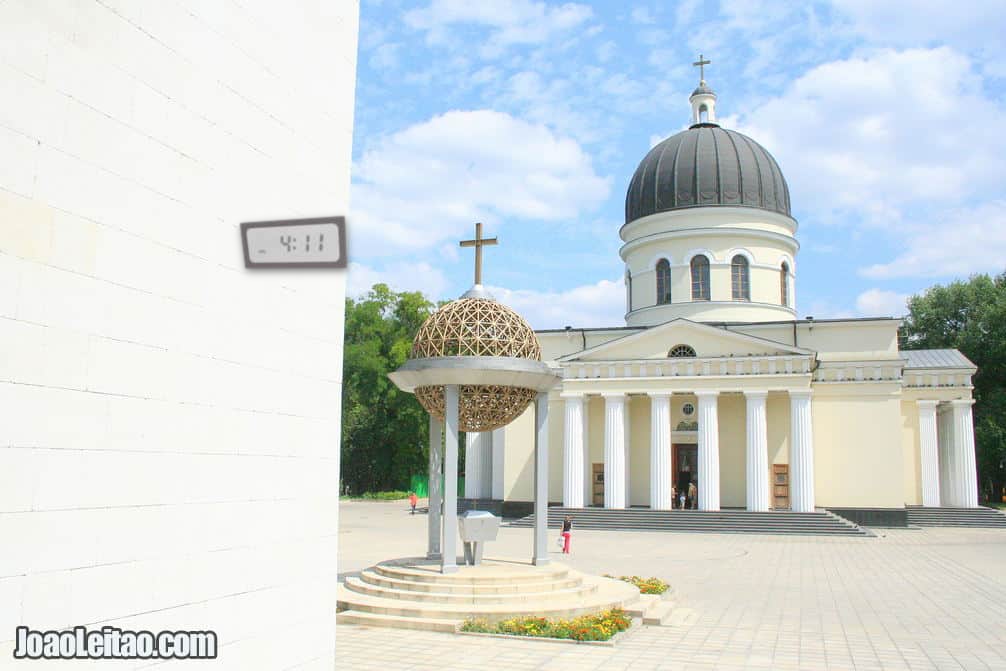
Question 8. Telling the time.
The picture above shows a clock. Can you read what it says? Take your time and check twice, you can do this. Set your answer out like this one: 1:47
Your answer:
4:11
